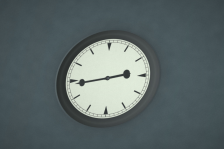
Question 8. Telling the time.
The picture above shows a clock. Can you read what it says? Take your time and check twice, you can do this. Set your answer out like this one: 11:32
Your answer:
2:44
